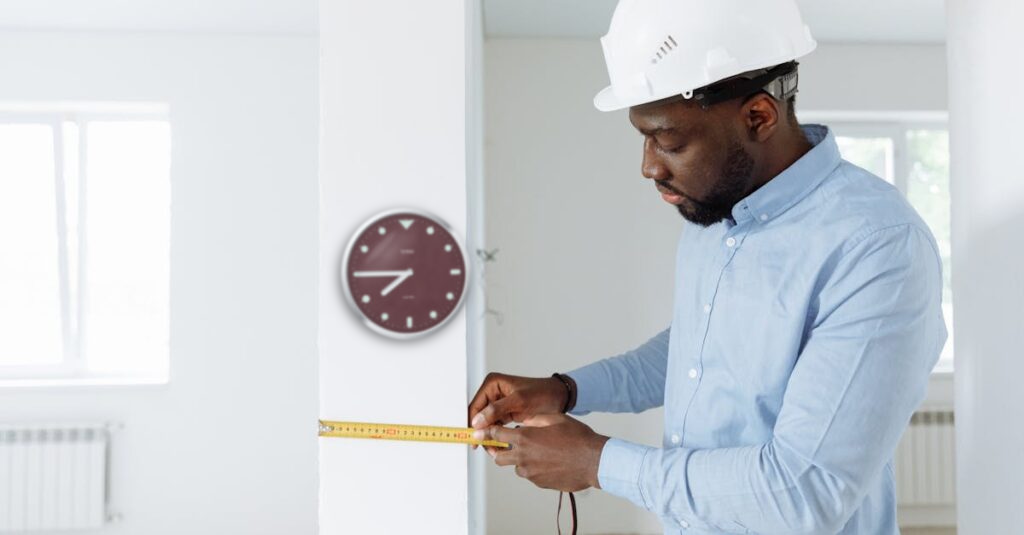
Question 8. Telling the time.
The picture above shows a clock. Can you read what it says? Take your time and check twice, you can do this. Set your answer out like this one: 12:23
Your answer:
7:45
